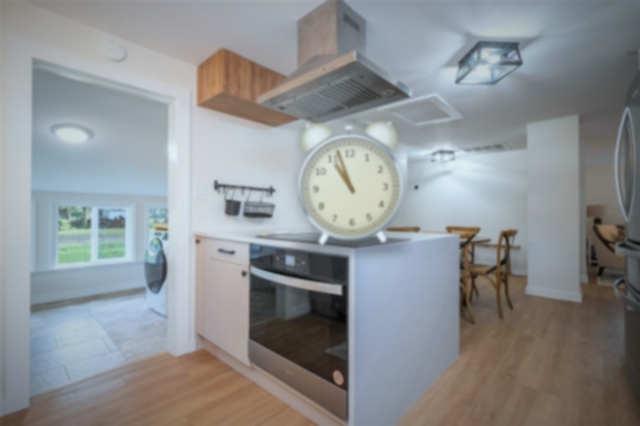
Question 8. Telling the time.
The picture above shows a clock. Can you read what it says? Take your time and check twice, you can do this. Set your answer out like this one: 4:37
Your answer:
10:57
